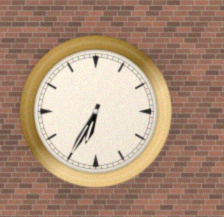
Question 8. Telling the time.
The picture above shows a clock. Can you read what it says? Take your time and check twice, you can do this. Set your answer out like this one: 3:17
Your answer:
6:35
